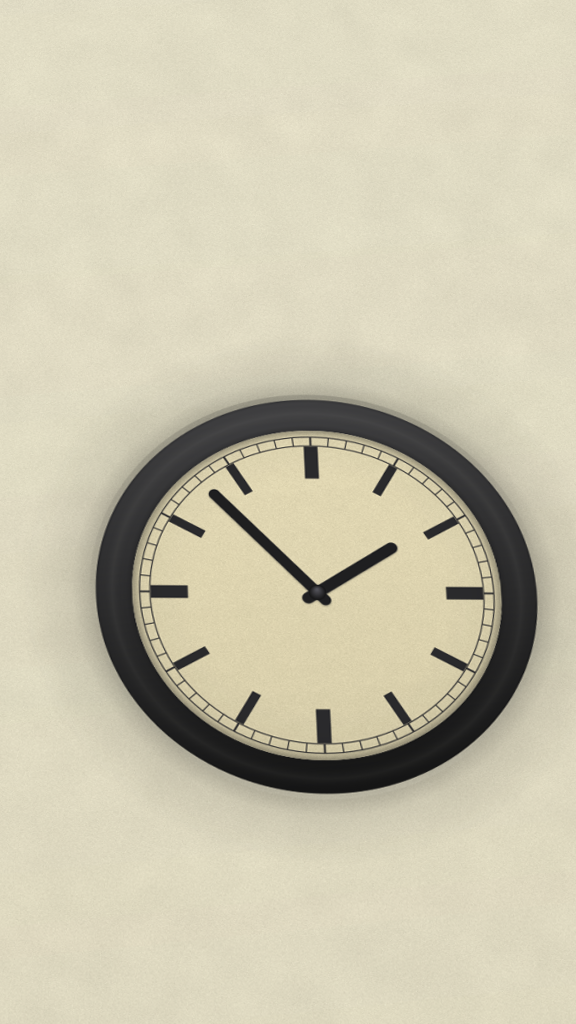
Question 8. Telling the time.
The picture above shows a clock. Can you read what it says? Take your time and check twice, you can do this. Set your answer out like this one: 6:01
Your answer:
1:53
